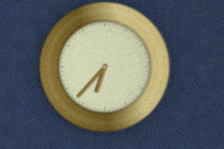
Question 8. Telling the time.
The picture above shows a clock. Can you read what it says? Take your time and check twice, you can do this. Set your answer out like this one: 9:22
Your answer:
6:37
